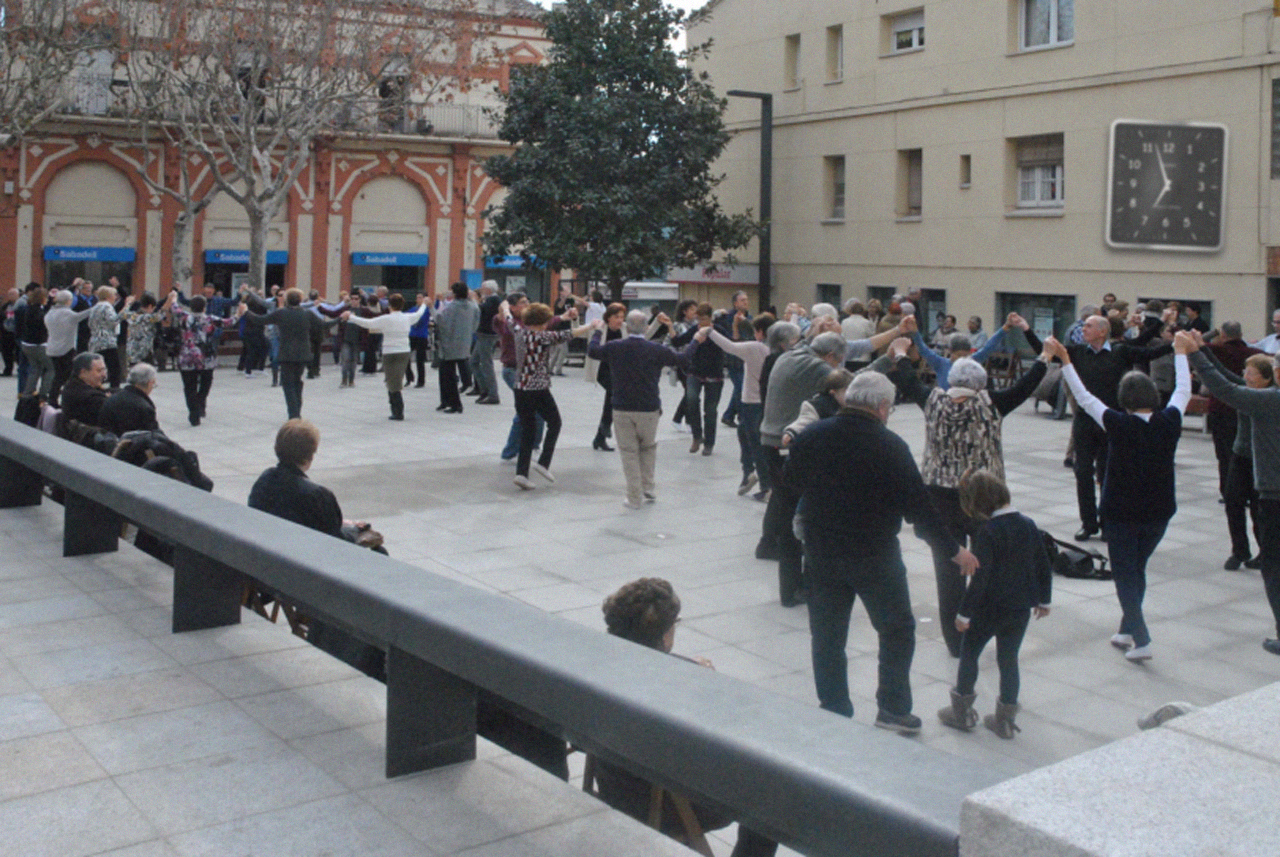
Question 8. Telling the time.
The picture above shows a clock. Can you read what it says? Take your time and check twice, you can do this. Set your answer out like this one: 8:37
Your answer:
6:57
